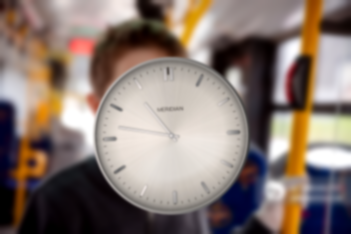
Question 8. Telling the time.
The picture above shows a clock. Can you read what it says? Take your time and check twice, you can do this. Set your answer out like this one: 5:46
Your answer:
10:47
